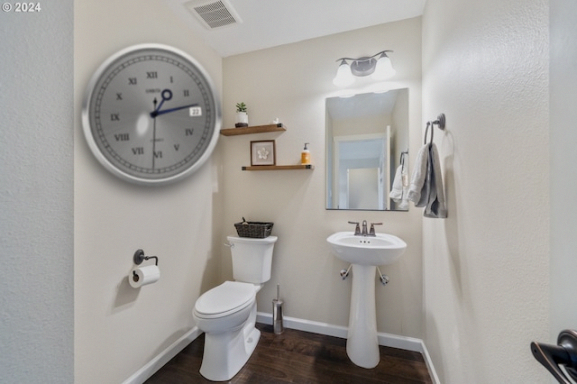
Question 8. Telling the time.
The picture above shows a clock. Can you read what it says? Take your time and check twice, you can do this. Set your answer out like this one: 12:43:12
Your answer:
1:13:31
